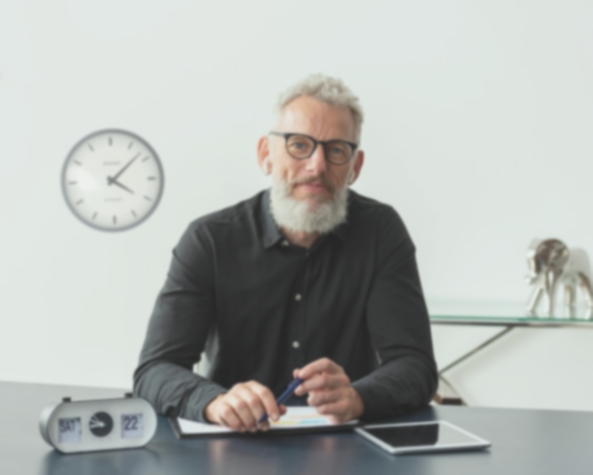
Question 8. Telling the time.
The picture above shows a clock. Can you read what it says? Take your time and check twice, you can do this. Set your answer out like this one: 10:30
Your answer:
4:08
